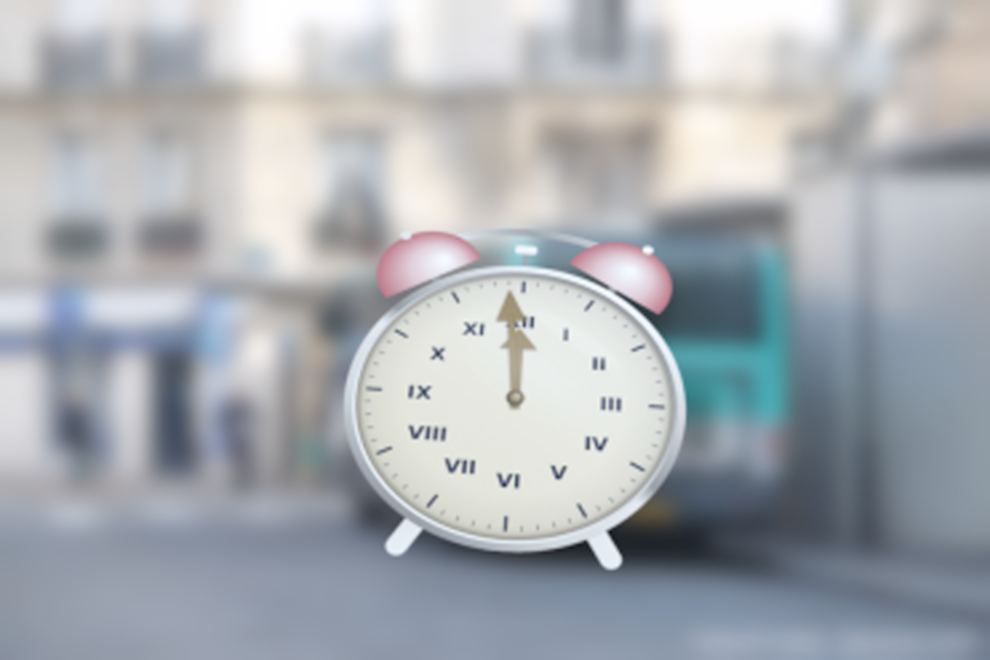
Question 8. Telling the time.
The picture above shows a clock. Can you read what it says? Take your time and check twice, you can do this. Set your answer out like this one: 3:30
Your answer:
11:59
